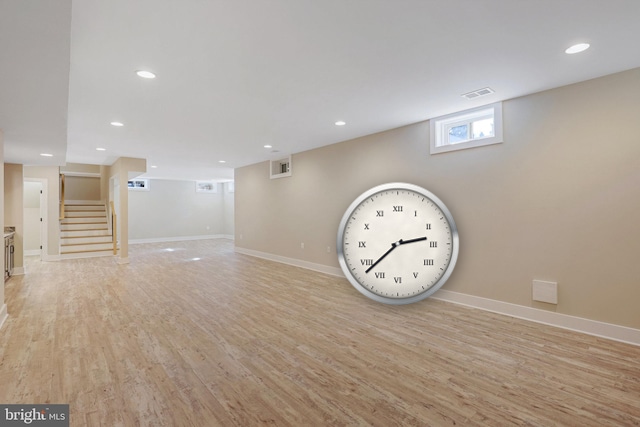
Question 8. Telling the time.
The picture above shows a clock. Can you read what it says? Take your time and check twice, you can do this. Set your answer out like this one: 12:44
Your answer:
2:38
